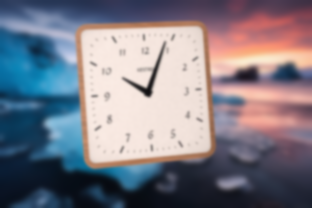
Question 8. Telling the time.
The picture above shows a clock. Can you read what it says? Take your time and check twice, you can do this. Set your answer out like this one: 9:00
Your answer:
10:04
